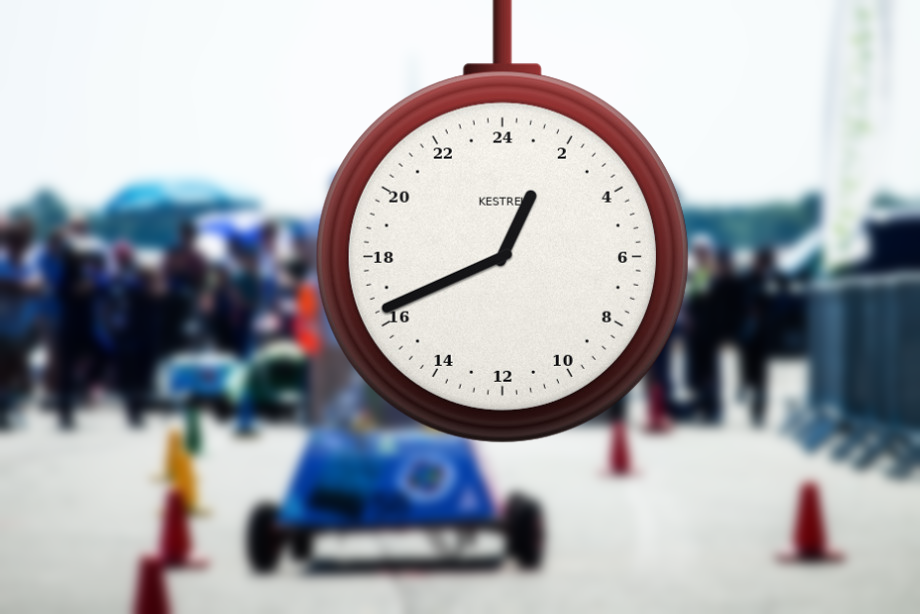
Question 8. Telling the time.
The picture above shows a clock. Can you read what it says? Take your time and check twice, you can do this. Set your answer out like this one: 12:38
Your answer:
1:41
